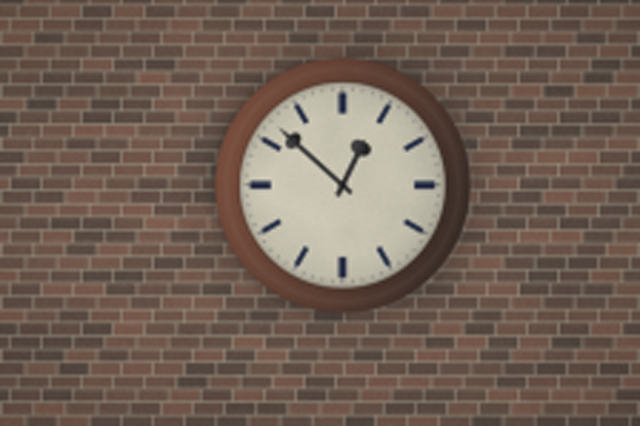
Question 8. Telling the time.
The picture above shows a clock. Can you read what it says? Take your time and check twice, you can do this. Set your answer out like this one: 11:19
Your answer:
12:52
